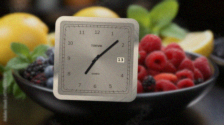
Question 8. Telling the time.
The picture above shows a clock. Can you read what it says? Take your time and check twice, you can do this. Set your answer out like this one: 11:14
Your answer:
7:08
